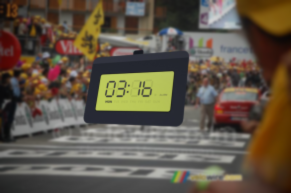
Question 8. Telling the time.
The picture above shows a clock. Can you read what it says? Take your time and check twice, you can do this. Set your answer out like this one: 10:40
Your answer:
3:16
